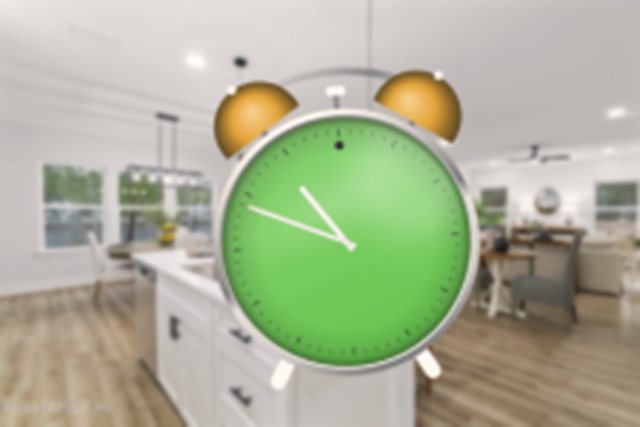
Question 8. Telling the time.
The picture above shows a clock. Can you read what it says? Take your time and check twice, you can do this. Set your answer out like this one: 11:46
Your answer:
10:49
